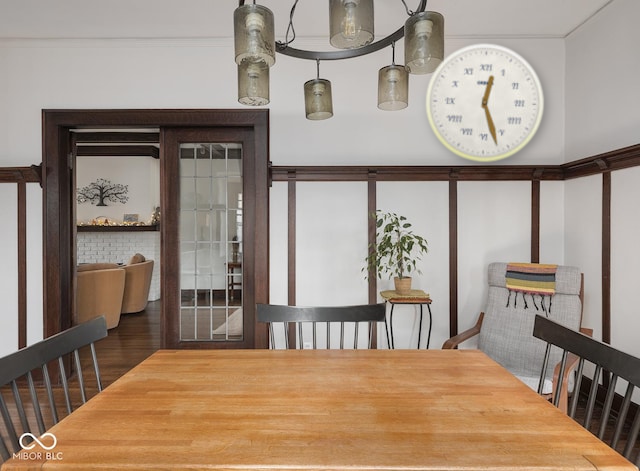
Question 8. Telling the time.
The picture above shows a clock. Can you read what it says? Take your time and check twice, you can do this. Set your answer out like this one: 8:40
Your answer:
12:27
